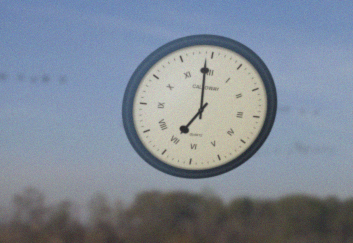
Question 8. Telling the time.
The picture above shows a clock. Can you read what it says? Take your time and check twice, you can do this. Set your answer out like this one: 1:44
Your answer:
6:59
